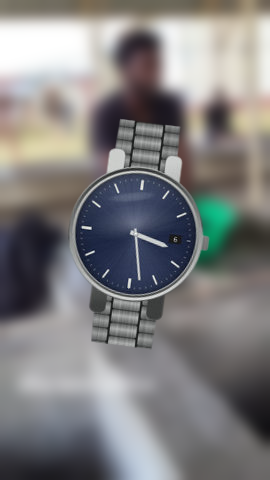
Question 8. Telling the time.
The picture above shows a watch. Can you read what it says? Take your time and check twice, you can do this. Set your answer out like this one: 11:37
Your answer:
3:28
